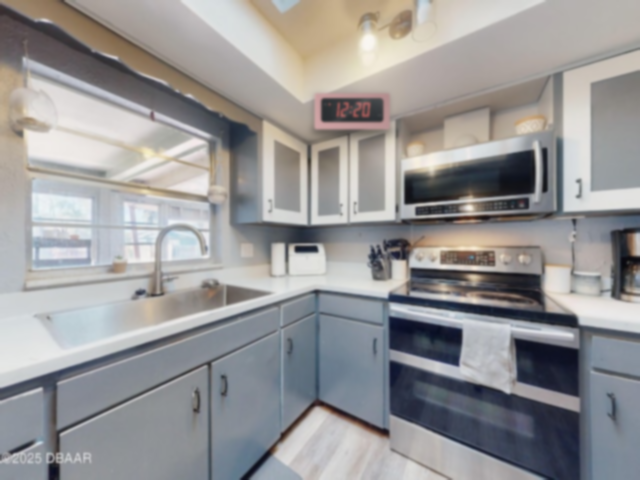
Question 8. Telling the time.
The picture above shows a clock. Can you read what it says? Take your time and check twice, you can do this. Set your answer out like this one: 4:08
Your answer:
12:20
